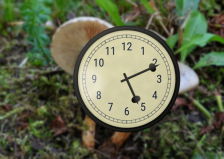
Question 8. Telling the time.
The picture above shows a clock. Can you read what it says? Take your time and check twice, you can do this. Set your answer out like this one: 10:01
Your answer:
5:11
